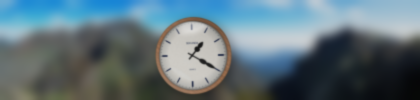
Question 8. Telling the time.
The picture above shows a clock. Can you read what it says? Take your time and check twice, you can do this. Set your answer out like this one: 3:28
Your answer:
1:20
